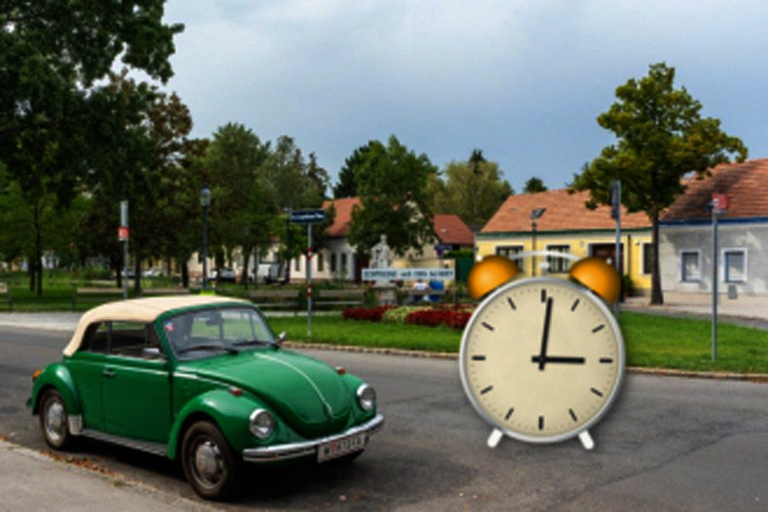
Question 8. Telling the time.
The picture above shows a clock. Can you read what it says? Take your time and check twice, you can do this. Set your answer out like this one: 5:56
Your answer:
3:01
